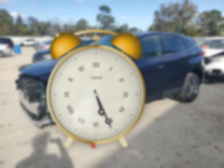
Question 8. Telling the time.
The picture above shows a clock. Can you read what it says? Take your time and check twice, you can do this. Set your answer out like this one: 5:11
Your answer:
5:26
